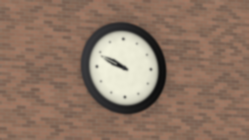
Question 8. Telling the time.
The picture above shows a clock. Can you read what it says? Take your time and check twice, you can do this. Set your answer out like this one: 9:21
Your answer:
9:49
